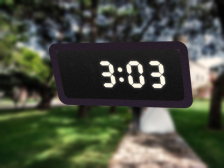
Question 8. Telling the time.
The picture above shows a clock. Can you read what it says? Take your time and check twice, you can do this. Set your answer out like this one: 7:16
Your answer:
3:03
